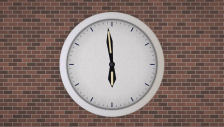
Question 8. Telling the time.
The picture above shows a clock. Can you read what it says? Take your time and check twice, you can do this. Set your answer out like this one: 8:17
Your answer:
5:59
